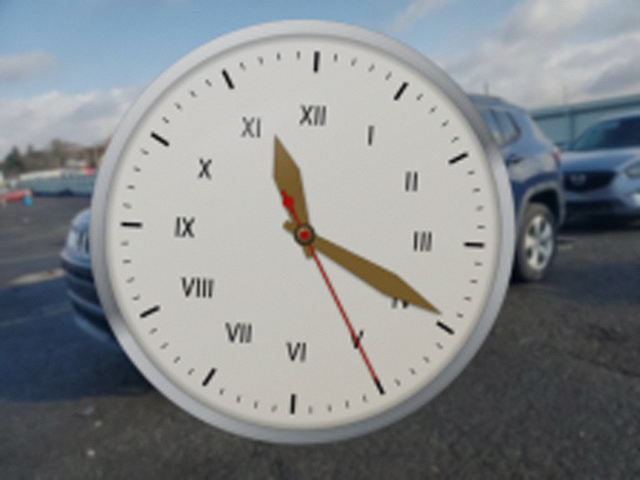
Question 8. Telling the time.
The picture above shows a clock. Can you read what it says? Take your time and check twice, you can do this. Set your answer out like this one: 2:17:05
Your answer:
11:19:25
